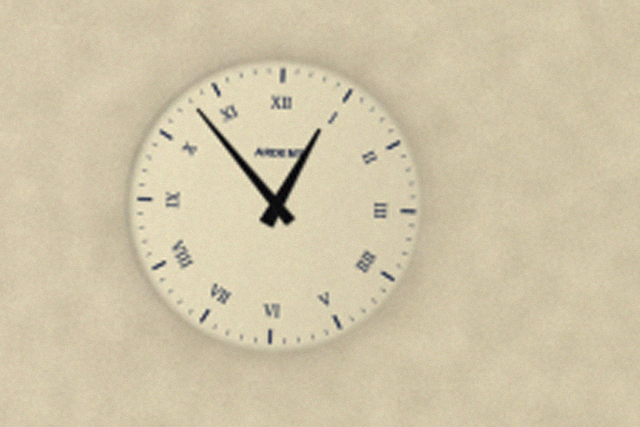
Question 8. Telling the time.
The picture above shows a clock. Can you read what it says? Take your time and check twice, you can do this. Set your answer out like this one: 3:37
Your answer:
12:53
